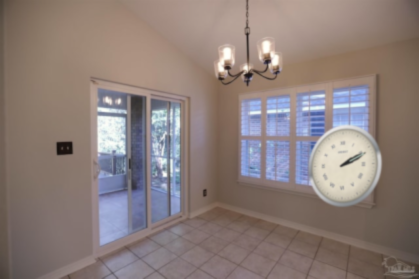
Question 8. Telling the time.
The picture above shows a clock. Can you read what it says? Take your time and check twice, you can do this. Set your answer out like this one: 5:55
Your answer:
2:11
